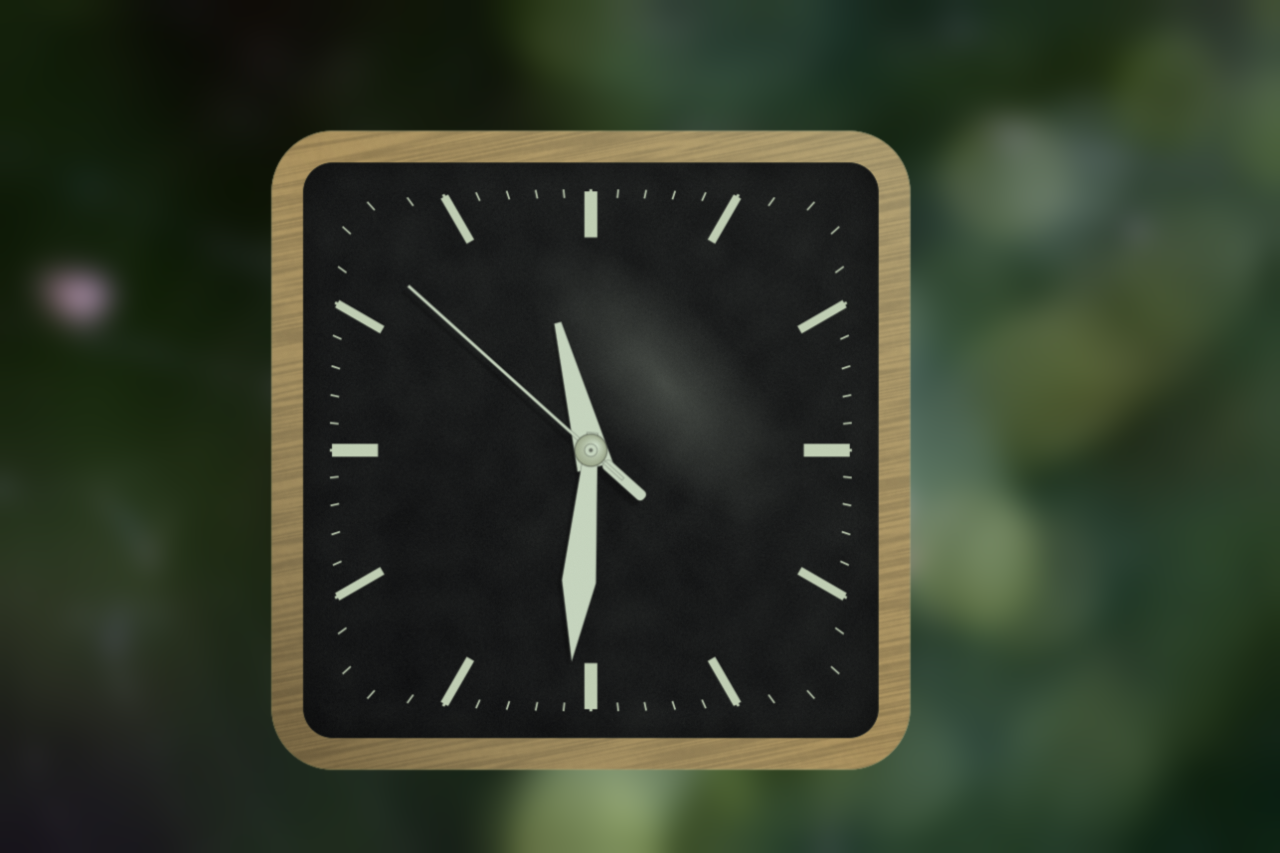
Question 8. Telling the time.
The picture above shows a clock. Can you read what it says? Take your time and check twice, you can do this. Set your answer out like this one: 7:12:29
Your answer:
11:30:52
